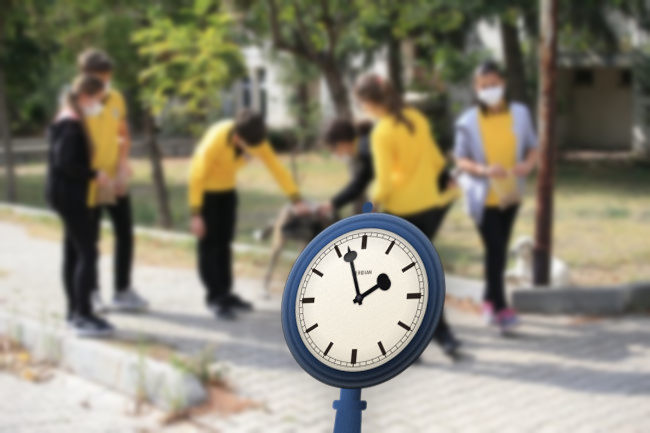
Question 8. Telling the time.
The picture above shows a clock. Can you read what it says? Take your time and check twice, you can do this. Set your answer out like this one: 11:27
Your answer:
1:57
